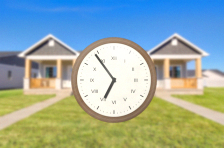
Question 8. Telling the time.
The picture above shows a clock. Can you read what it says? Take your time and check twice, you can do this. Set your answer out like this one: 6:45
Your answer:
6:54
